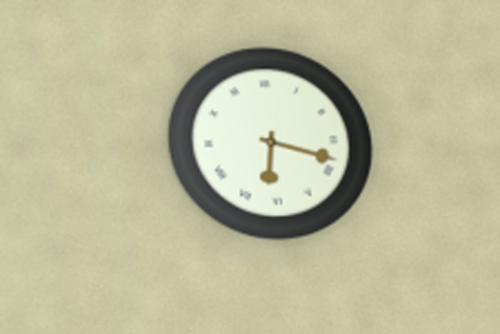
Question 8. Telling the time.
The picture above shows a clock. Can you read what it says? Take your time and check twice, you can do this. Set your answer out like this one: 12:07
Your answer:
6:18
